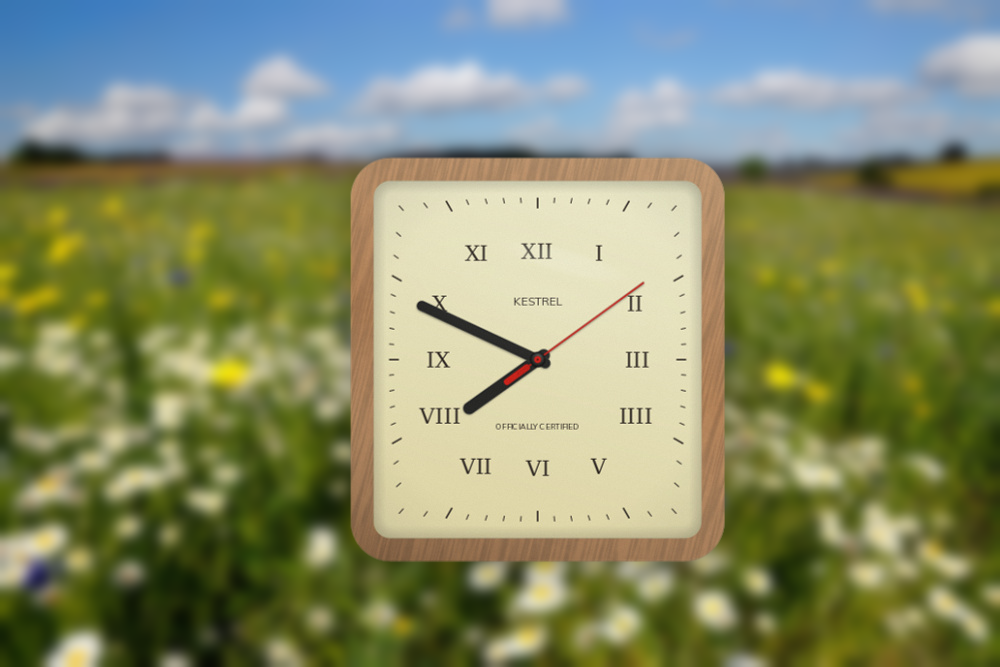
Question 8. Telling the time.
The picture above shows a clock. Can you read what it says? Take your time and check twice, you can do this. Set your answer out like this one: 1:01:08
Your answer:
7:49:09
